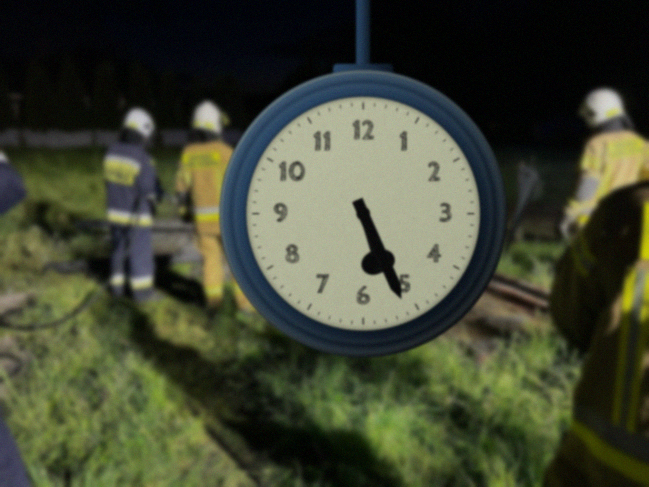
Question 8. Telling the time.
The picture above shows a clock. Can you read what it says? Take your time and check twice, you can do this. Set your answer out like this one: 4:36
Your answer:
5:26
